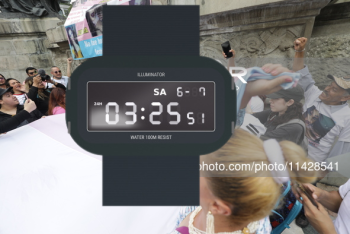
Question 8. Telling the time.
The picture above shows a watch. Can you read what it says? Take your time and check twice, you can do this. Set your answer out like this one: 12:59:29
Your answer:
3:25:51
